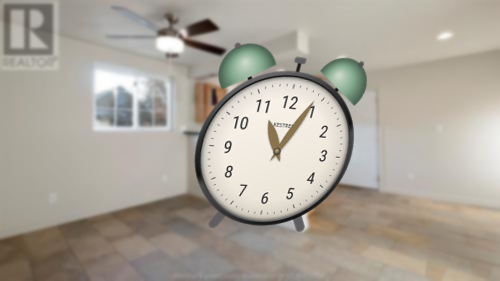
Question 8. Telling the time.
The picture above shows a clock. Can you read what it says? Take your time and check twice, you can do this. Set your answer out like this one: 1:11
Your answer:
11:04
